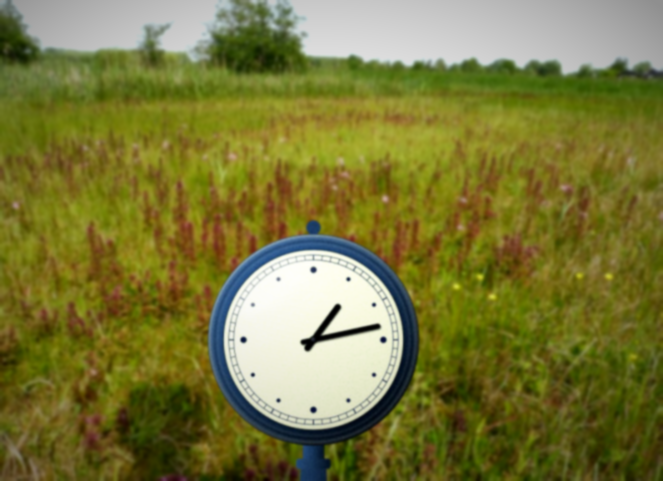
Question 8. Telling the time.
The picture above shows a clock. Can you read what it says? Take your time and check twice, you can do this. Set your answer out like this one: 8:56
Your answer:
1:13
